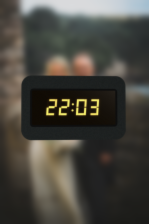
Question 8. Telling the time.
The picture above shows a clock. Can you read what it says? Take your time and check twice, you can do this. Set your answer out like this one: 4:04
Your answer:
22:03
